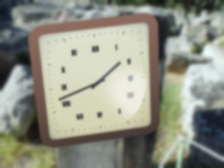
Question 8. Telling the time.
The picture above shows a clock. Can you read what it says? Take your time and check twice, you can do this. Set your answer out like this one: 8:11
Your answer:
1:42
